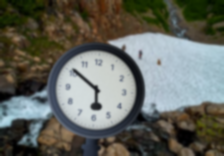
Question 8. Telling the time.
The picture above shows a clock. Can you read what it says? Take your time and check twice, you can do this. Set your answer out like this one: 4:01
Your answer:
5:51
